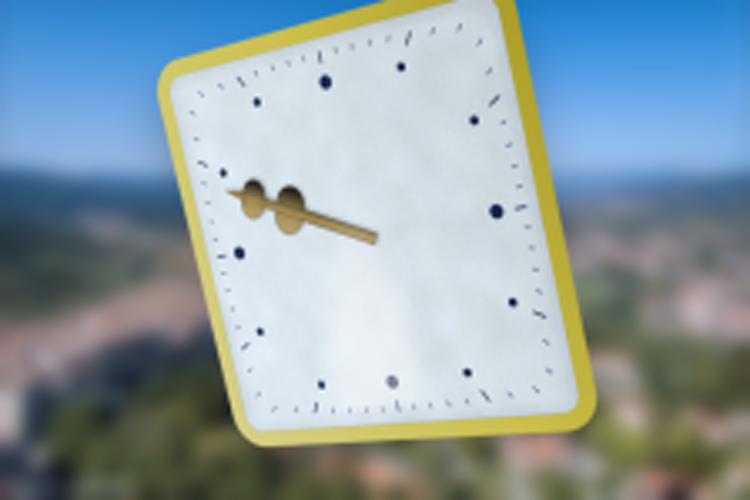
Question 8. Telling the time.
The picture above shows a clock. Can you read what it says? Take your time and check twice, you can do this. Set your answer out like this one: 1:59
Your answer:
9:49
